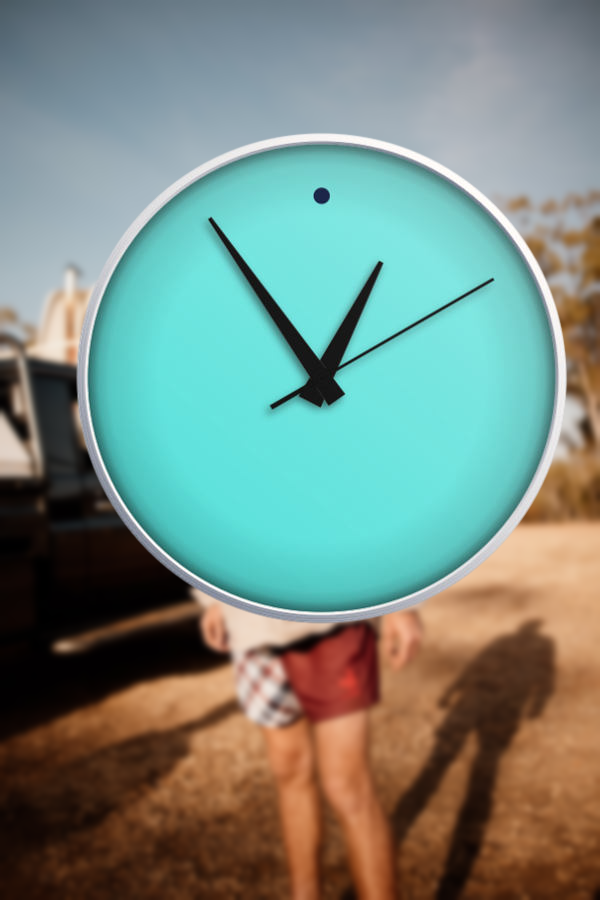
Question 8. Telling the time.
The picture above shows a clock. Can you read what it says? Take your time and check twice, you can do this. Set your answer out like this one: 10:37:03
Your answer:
12:54:10
